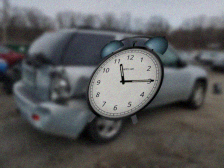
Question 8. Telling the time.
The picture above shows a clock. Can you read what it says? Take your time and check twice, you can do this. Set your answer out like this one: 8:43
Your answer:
11:15
